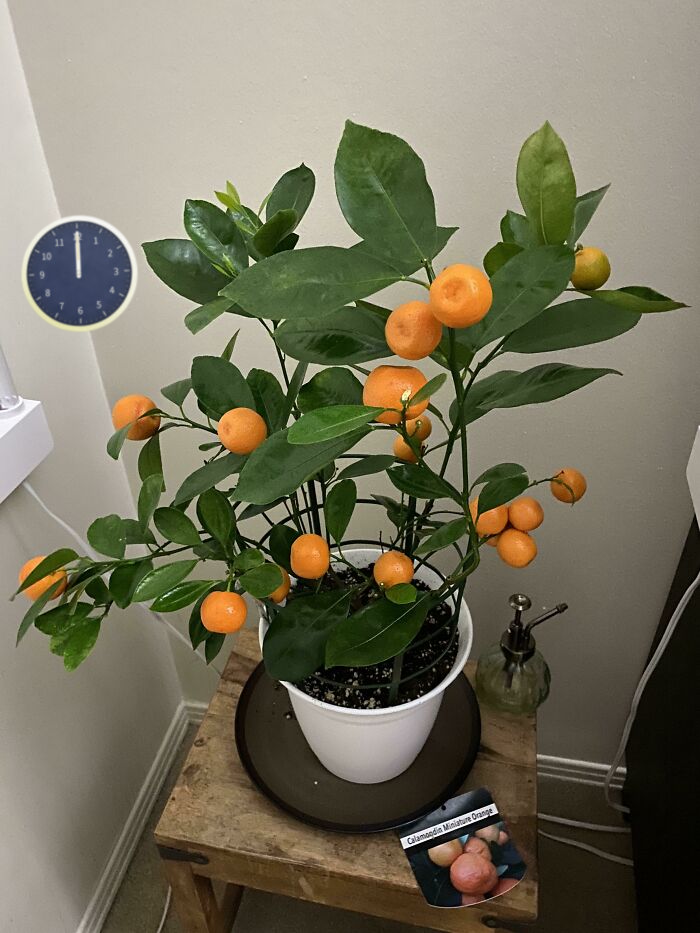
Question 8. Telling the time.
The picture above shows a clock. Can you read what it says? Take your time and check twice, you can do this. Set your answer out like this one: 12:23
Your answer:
12:00
